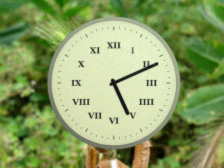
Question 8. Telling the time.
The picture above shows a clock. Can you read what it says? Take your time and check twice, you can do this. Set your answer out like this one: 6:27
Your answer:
5:11
